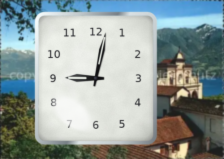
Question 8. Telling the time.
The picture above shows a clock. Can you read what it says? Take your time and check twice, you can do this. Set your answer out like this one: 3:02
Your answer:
9:02
